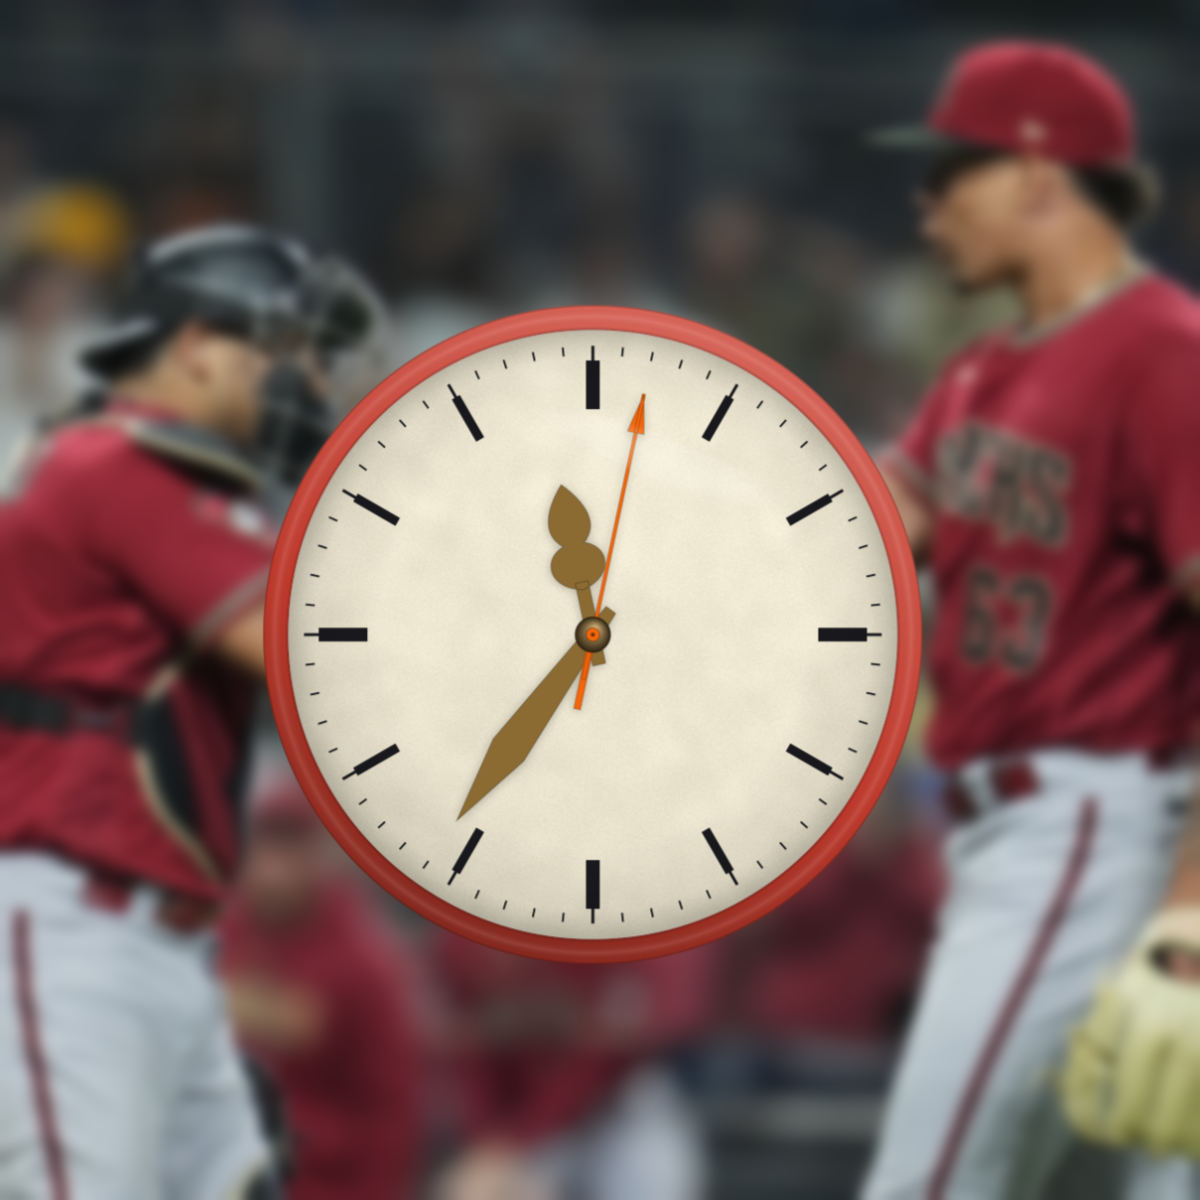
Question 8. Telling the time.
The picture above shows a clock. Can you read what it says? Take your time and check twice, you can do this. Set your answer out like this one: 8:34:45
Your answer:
11:36:02
